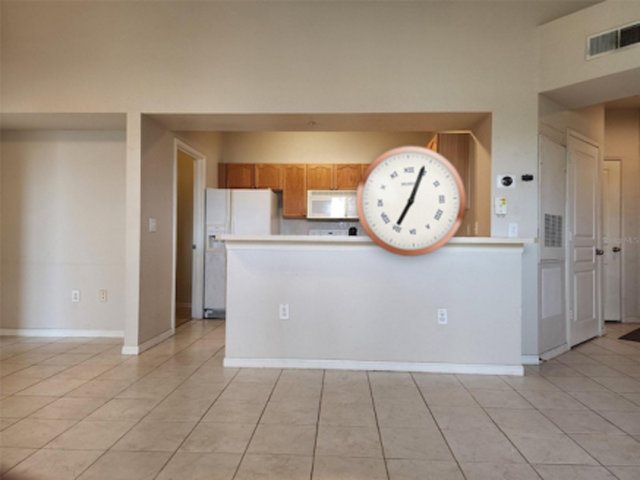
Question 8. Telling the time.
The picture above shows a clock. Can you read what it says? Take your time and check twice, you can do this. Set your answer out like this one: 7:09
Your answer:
7:04
